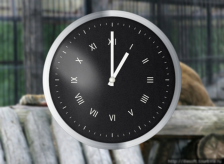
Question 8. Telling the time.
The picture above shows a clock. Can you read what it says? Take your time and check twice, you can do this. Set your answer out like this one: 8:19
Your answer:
1:00
